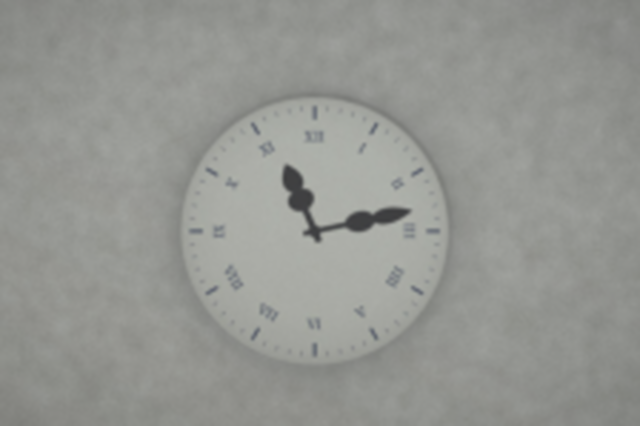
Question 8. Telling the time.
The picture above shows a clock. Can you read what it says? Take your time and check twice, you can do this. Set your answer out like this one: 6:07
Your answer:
11:13
